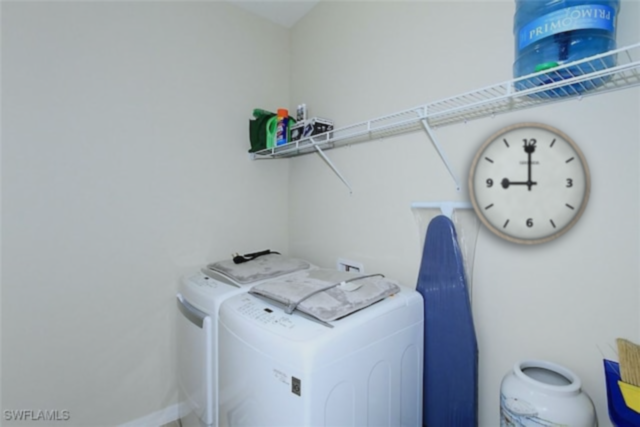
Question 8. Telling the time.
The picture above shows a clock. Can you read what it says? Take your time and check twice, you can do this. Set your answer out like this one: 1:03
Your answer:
9:00
